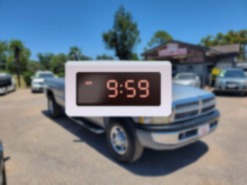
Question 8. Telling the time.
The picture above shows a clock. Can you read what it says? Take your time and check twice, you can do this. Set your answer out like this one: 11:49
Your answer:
9:59
